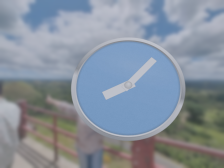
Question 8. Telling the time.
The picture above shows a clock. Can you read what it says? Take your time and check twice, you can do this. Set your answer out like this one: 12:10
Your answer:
8:07
